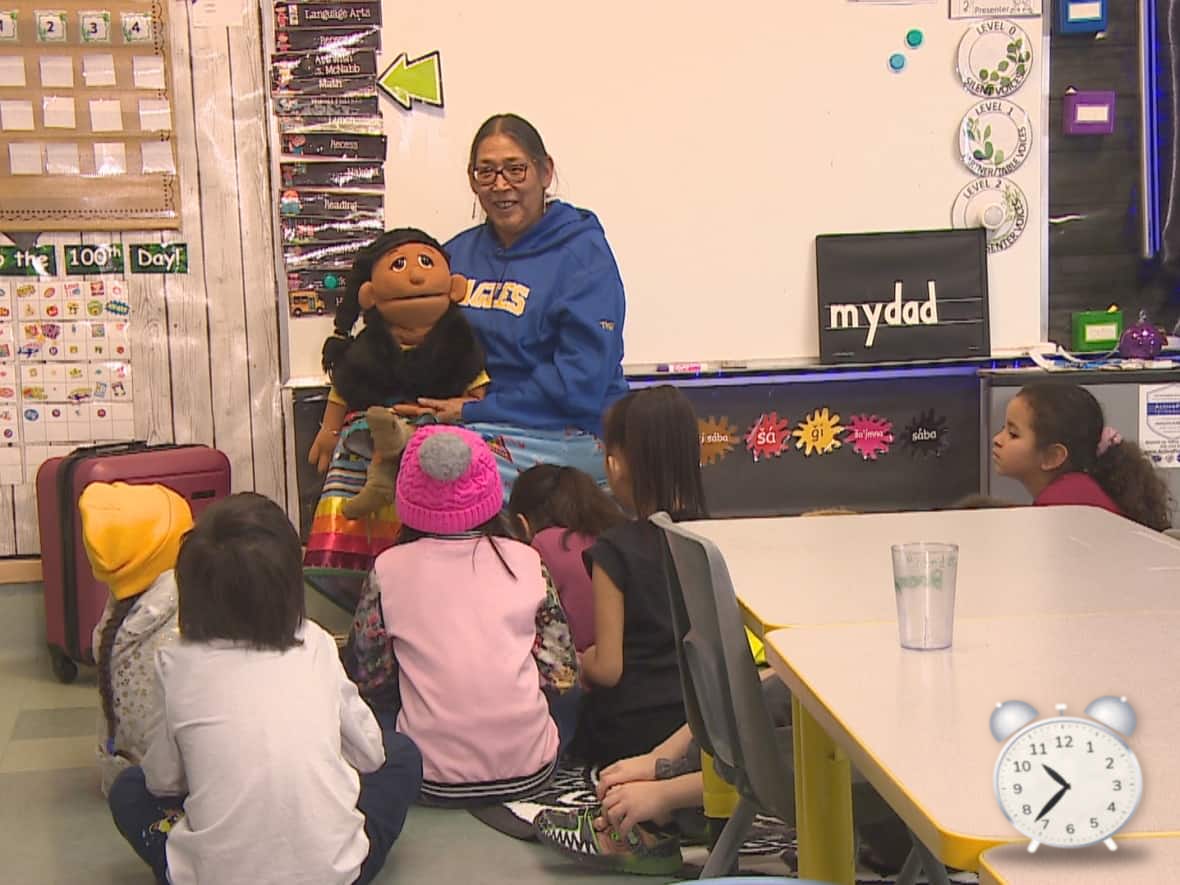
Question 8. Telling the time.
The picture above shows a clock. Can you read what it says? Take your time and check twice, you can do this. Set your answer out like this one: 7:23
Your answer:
10:37
